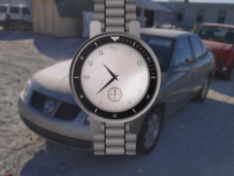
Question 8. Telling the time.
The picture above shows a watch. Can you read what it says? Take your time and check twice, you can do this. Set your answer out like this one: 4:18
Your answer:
10:38
